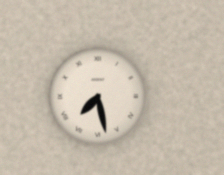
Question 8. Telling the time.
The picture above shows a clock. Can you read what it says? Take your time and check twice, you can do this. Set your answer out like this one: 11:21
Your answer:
7:28
